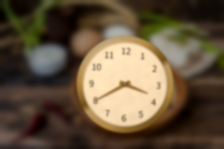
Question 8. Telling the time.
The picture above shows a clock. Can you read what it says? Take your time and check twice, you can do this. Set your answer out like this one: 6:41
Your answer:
3:40
